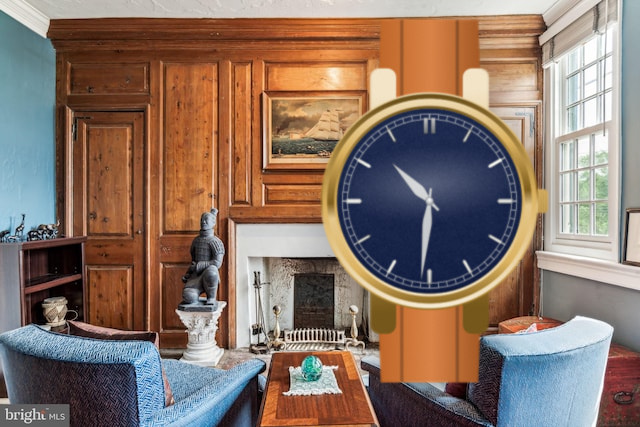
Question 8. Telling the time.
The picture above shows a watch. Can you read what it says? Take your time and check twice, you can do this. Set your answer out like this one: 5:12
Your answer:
10:31
